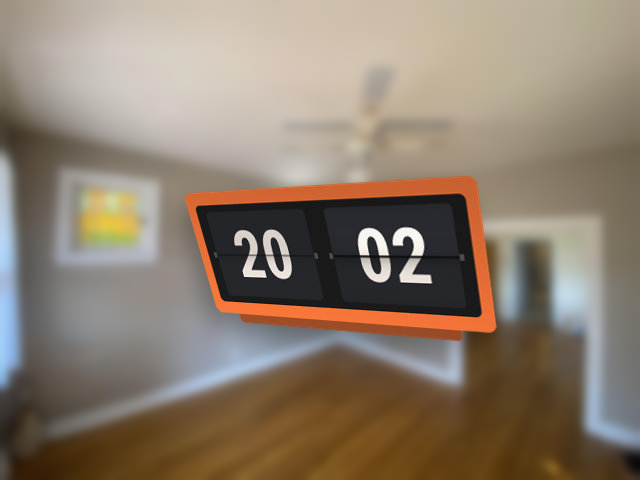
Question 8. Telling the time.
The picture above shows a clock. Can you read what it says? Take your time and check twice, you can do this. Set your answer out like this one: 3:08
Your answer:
20:02
